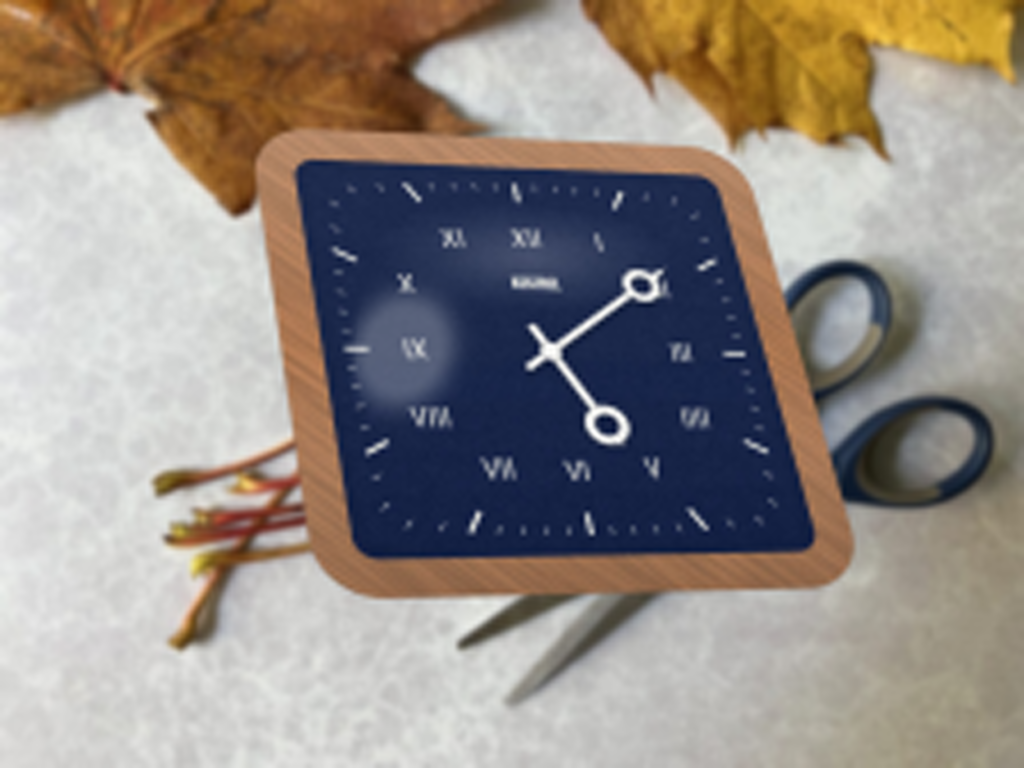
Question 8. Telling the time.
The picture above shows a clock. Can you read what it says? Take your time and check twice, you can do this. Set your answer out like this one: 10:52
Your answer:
5:09
